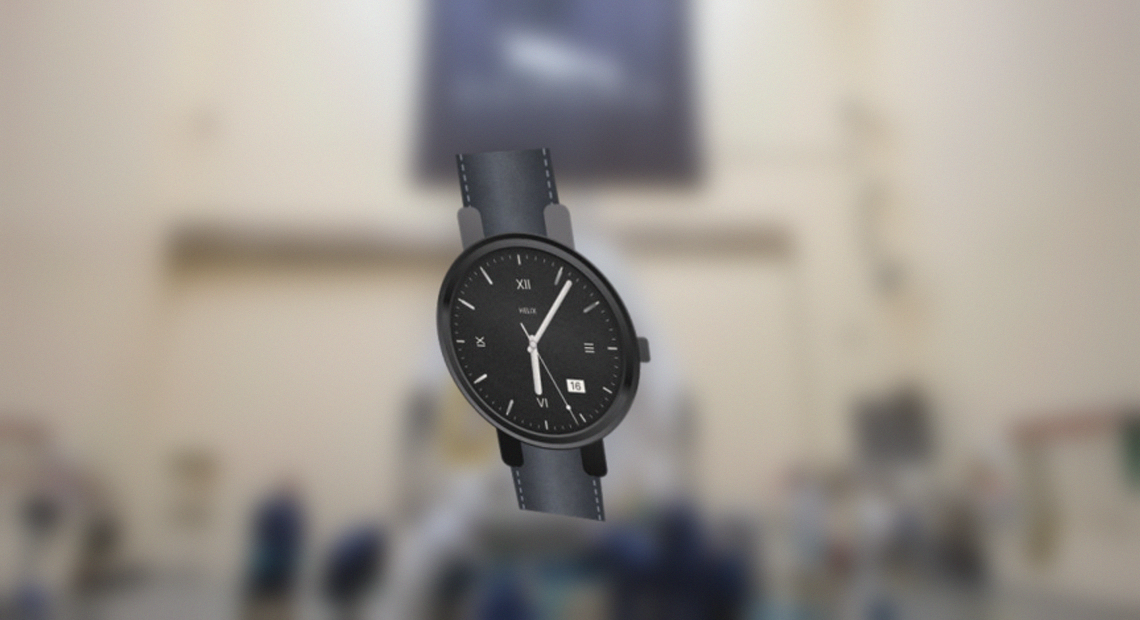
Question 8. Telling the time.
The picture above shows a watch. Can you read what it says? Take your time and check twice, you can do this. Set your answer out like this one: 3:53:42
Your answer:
6:06:26
